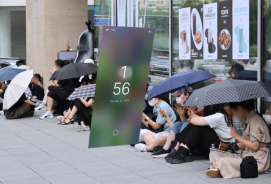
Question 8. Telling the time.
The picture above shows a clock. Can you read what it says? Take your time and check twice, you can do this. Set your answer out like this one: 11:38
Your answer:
1:56
